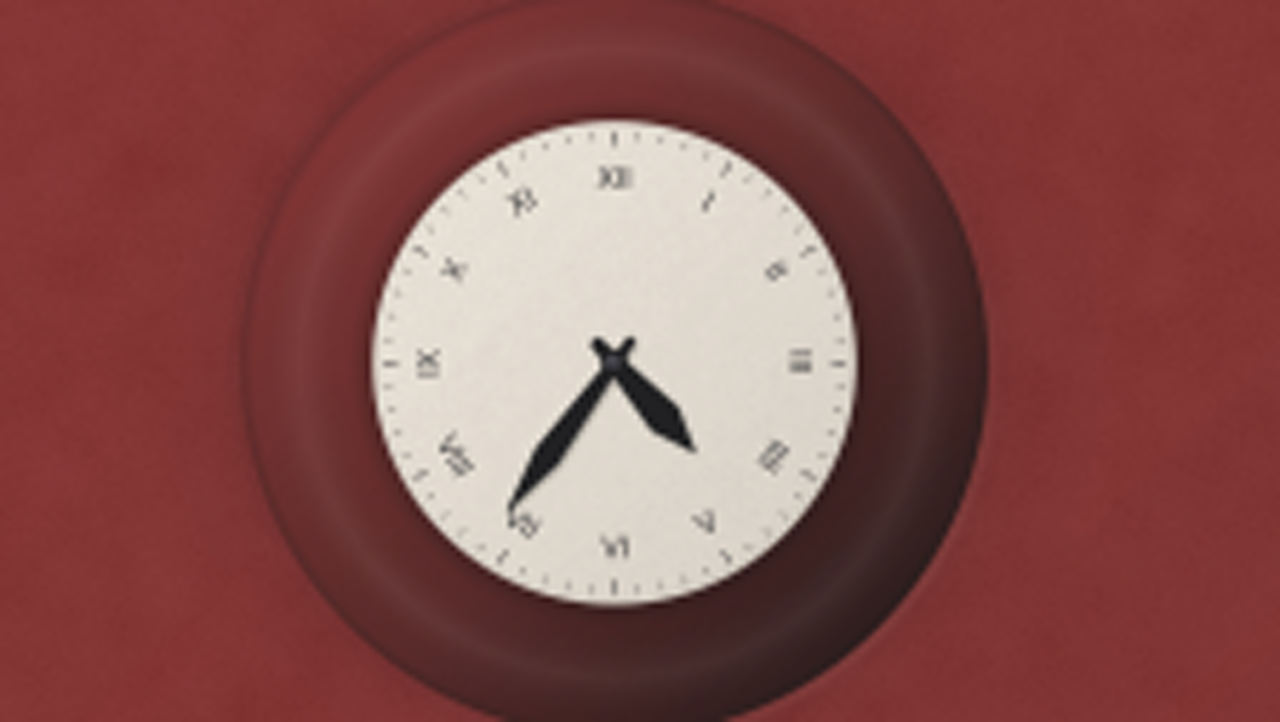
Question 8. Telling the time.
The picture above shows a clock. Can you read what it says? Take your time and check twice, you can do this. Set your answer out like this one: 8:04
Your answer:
4:36
